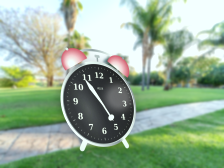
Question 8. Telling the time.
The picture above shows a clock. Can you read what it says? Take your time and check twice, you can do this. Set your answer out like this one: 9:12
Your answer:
4:54
